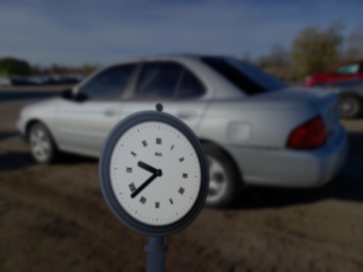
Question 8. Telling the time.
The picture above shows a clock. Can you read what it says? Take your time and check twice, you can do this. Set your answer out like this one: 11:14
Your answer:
9:38
